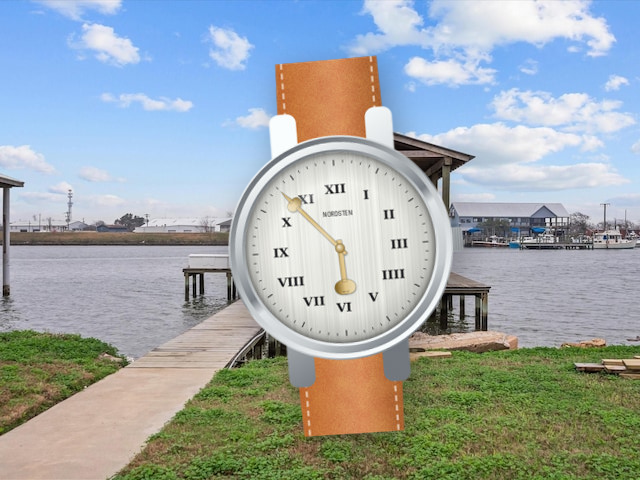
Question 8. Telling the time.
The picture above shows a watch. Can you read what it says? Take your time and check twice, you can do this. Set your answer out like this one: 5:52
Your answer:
5:53
